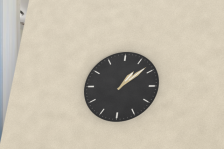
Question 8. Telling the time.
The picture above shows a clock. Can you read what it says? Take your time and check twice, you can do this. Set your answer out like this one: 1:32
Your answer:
1:08
